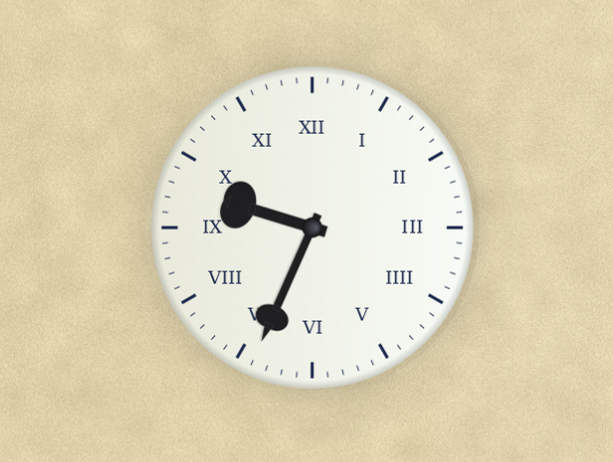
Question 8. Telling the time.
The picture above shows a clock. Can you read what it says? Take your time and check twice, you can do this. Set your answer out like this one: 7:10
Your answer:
9:34
